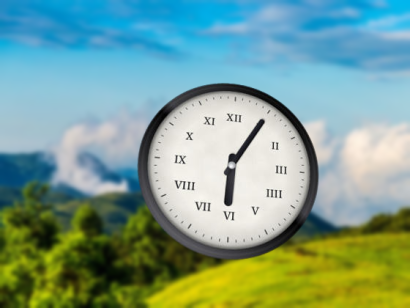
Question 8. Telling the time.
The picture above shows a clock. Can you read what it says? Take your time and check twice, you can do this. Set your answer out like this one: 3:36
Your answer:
6:05
